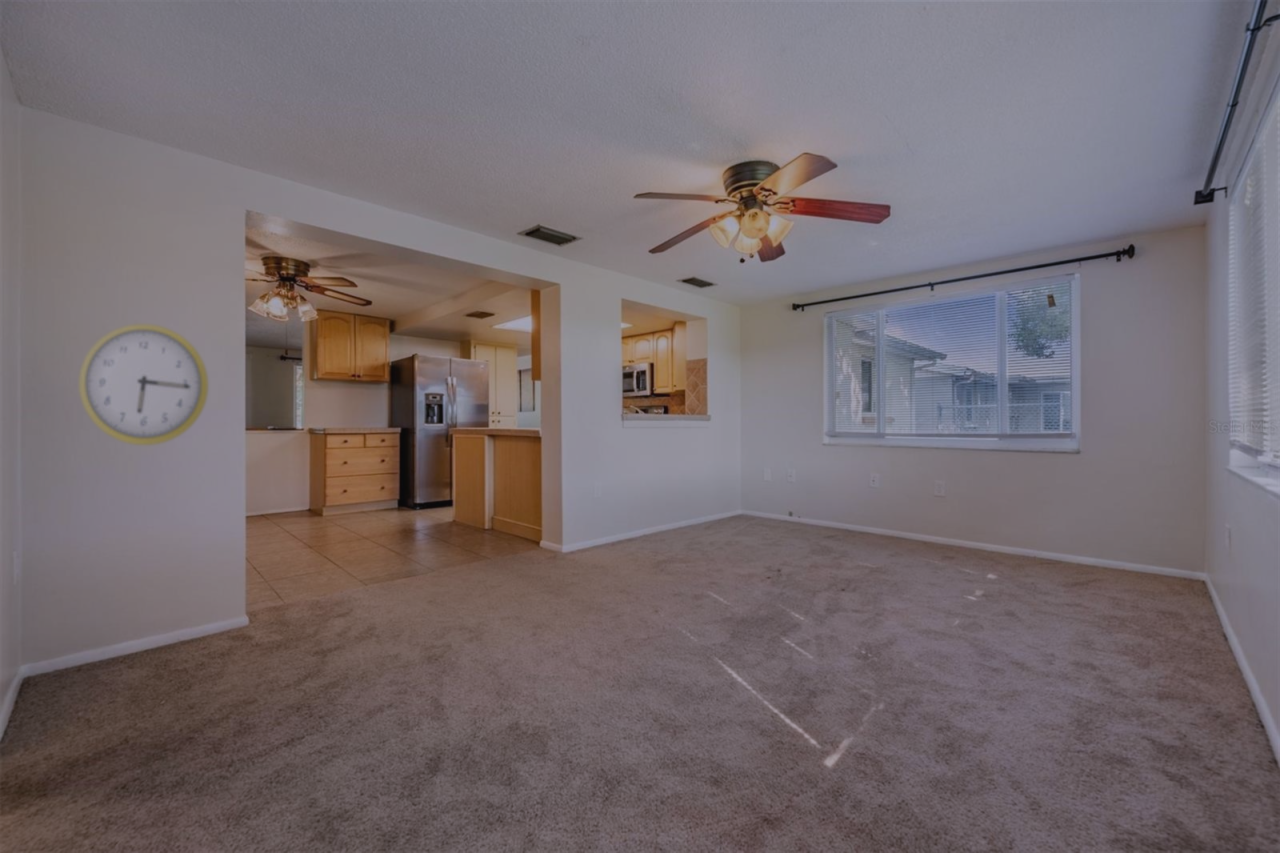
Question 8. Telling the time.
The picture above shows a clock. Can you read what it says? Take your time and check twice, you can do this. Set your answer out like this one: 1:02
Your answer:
6:16
